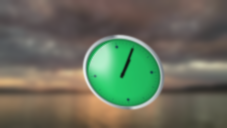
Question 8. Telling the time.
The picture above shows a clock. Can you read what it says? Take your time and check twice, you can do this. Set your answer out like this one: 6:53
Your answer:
1:05
